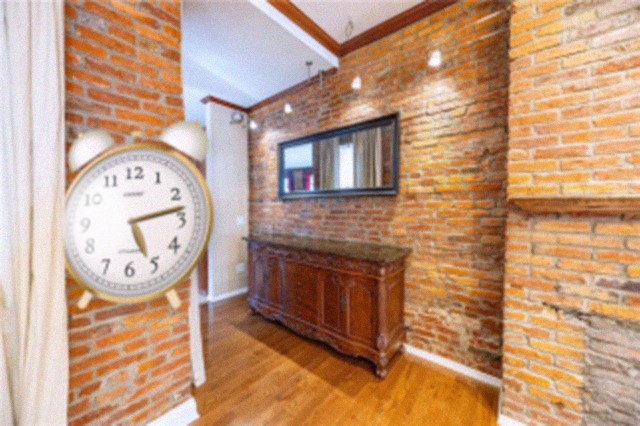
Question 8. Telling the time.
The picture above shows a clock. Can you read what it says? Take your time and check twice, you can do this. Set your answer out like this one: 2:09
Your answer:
5:13
